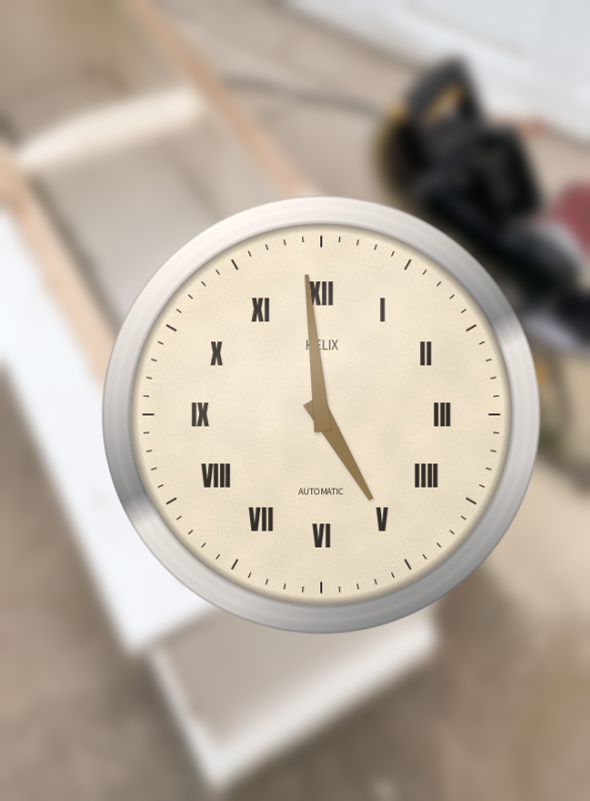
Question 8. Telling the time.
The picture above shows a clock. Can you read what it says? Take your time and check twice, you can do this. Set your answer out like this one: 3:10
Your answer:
4:59
